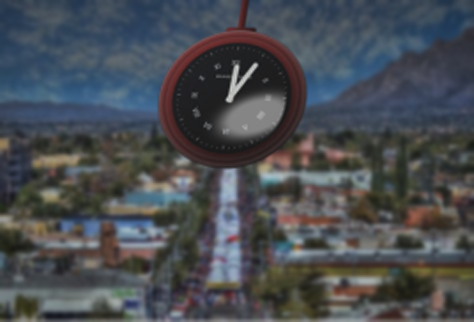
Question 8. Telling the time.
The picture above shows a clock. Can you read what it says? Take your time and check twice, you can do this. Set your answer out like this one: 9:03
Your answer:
12:05
